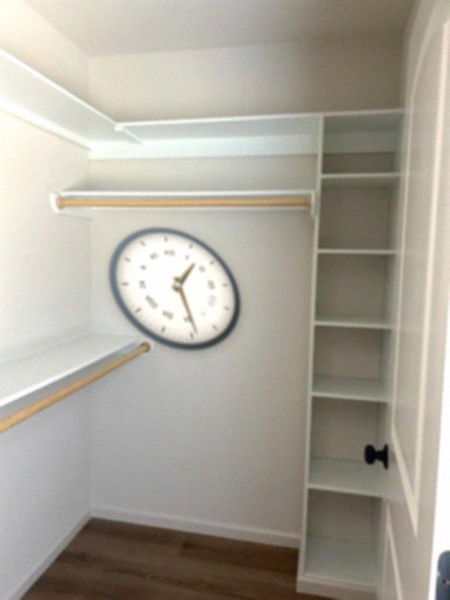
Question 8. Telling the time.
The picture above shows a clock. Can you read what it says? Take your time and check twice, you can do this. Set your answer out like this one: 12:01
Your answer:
1:29
